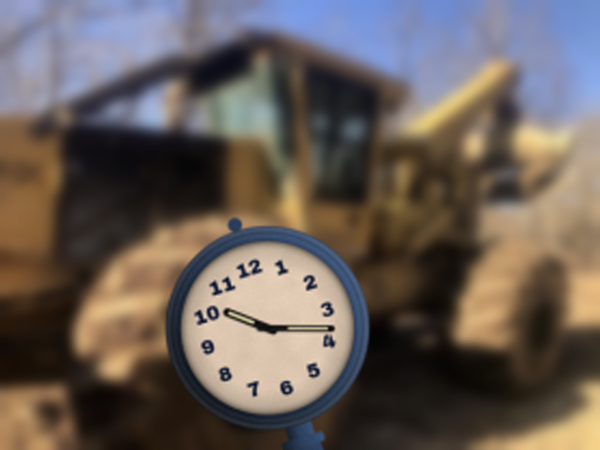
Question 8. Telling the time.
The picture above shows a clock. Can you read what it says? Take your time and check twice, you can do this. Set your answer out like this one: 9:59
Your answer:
10:18
